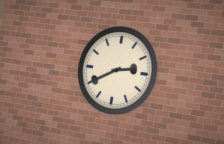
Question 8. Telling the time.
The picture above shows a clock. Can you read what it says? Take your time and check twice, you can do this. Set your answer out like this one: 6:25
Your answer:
2:40
